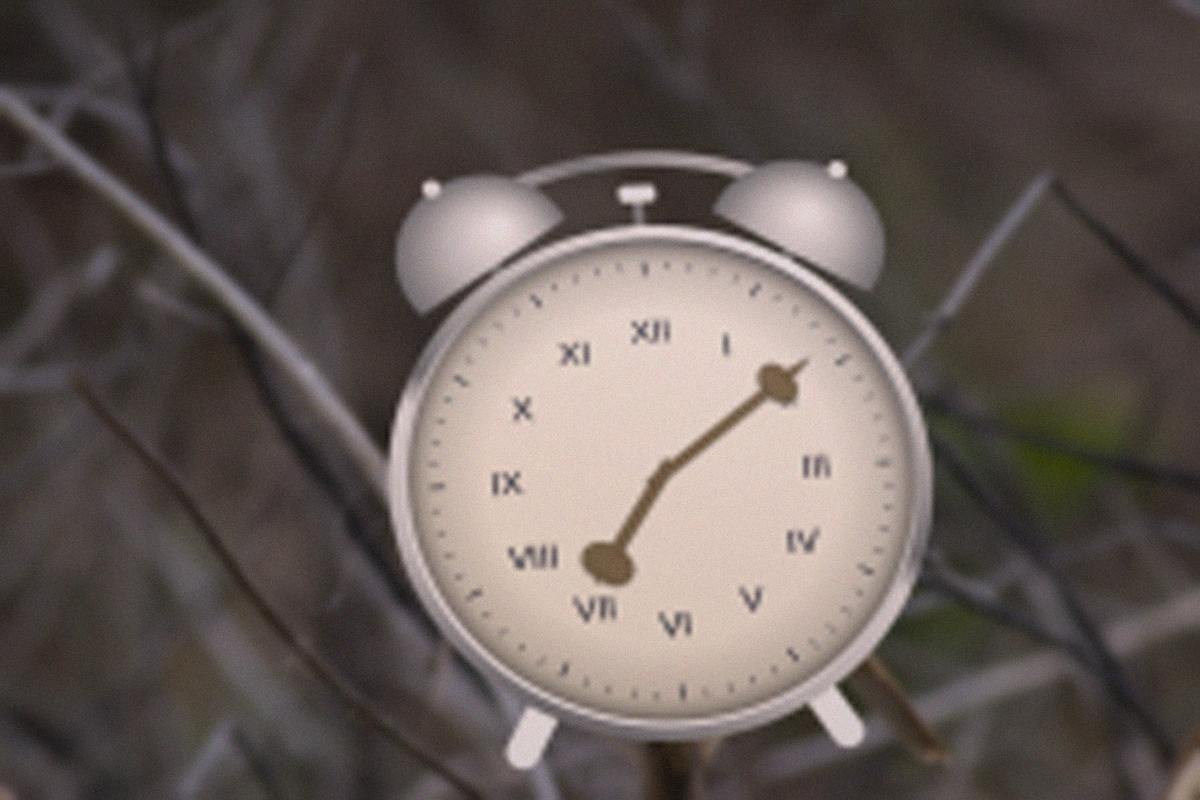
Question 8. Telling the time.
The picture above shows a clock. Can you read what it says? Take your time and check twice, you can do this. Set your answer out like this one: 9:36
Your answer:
7:09
